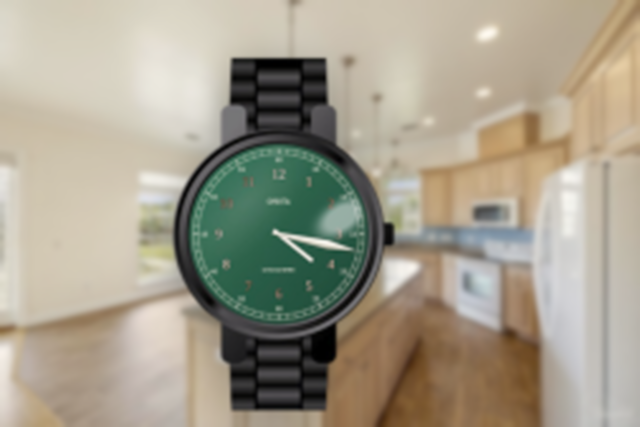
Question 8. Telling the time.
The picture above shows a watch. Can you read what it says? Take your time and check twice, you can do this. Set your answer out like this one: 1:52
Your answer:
4:17
